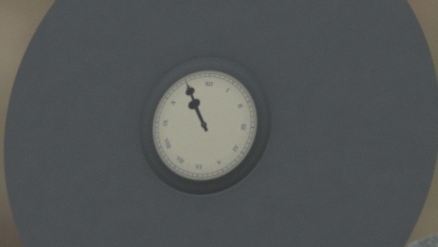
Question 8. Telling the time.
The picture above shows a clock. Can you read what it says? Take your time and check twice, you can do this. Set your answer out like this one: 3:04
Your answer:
10:55
